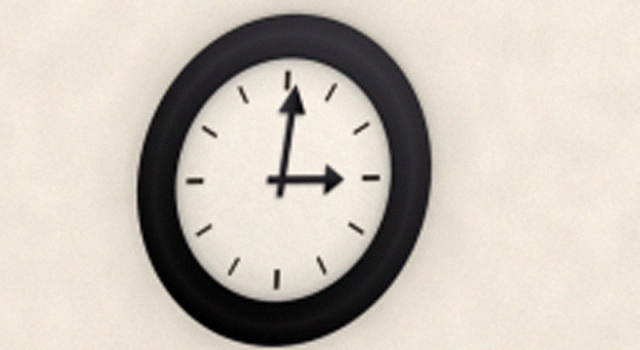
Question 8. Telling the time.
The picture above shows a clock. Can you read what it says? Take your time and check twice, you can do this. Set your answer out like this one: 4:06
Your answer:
3:01
